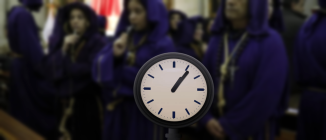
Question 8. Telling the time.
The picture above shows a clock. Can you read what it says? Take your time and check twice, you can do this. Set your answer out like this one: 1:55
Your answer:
1:06
